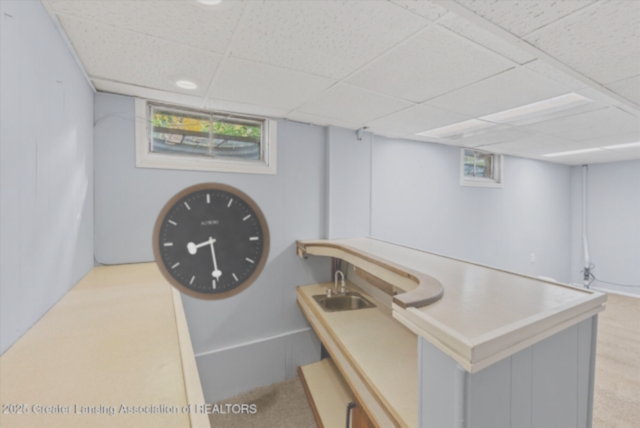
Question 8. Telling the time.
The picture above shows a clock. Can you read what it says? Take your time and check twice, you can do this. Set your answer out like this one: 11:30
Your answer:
8:29
